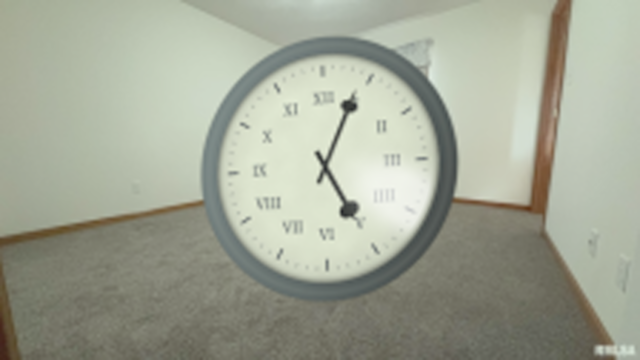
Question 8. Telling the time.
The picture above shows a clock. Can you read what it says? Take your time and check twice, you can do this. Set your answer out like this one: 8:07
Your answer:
5:04
